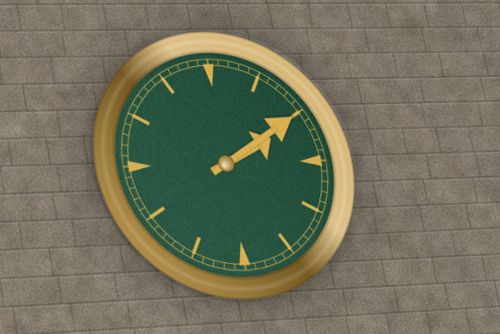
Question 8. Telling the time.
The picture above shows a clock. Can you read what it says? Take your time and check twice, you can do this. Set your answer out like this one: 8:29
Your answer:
2:10
